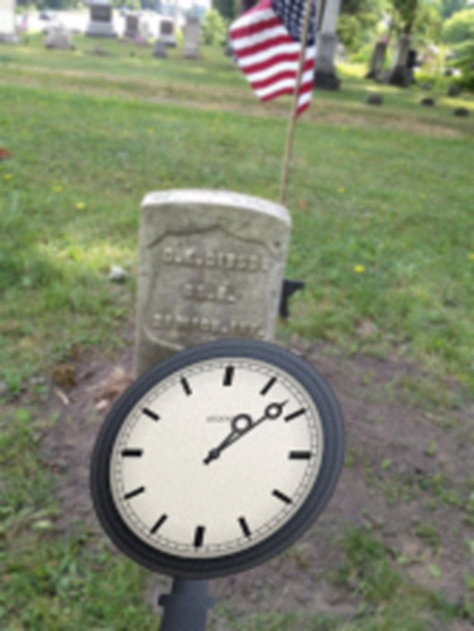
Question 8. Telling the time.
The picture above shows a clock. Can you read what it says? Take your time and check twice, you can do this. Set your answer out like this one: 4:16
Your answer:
1:08
